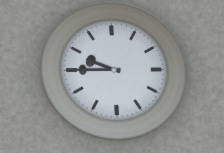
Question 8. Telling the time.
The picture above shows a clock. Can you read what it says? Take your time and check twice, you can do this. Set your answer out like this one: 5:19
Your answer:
9:45
